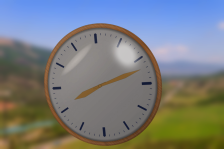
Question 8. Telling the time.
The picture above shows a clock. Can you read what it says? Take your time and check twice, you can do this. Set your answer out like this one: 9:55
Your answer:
8:12
